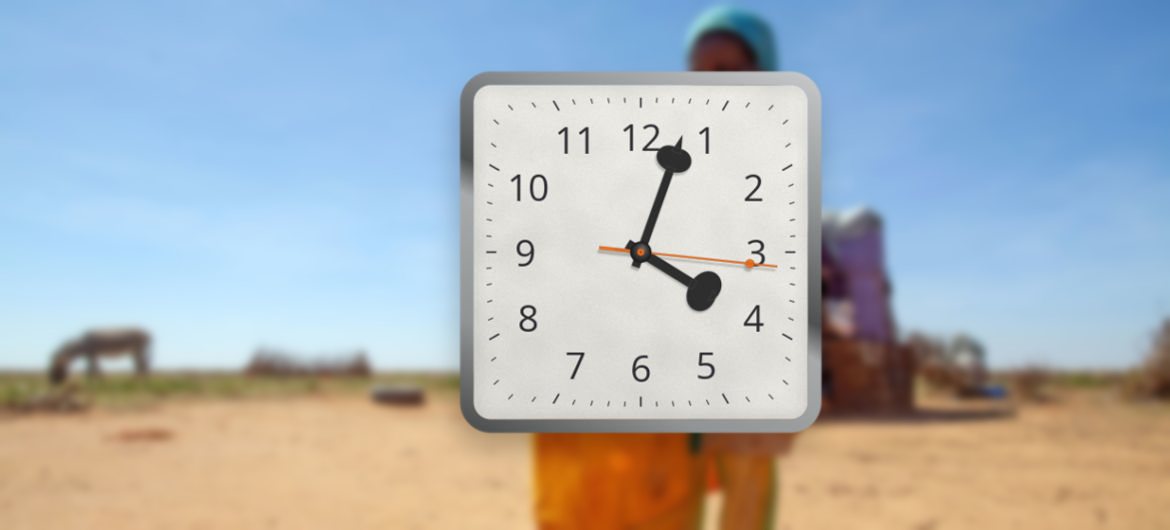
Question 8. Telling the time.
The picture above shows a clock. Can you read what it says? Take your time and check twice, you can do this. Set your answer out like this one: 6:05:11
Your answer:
4:03:16
